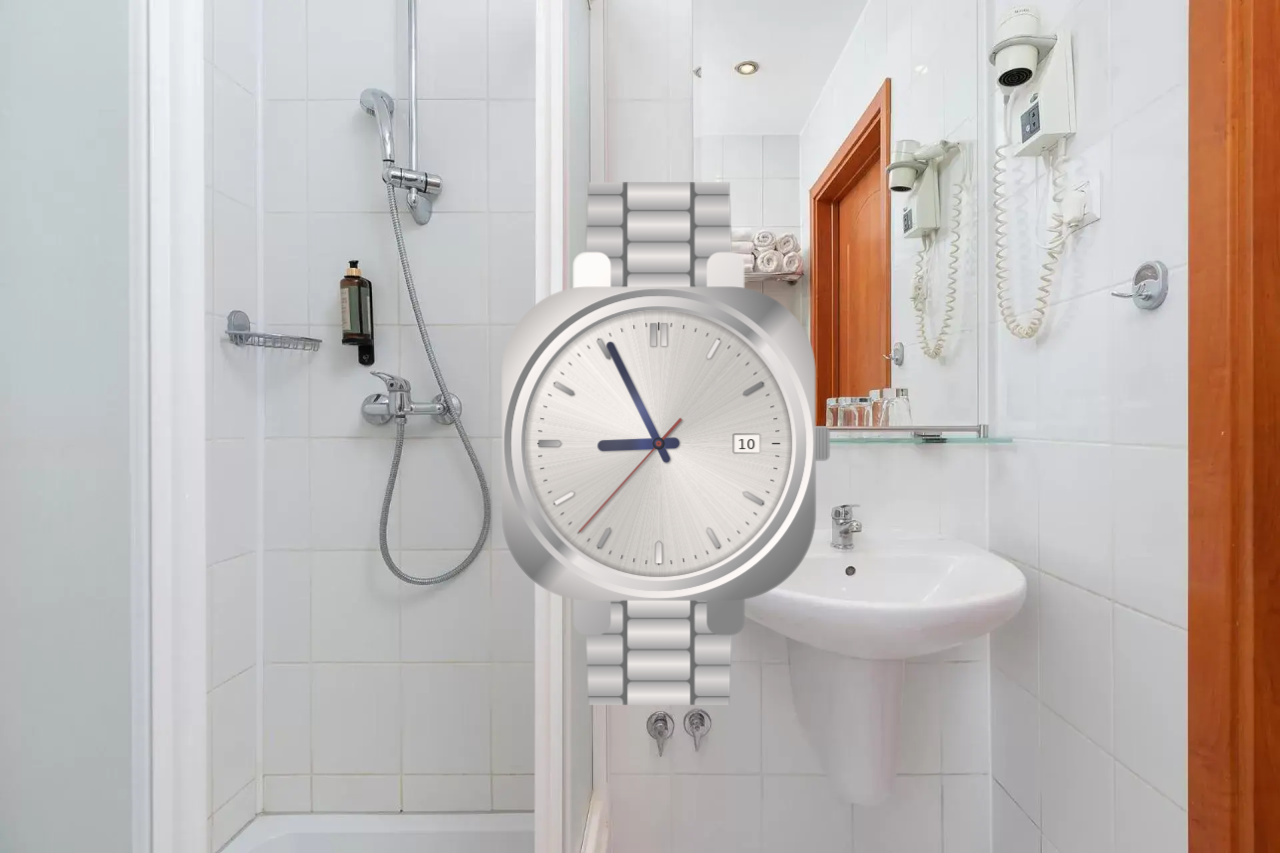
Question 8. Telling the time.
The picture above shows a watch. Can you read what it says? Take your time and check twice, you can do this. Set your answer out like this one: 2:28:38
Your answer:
8:55:37
